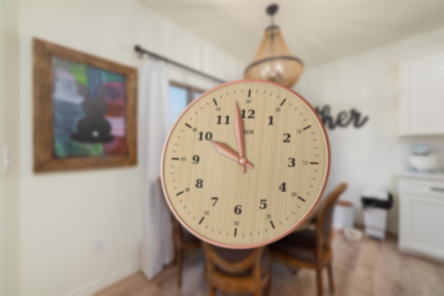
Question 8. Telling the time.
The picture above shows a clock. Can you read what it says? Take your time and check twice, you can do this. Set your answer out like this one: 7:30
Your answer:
9:58
